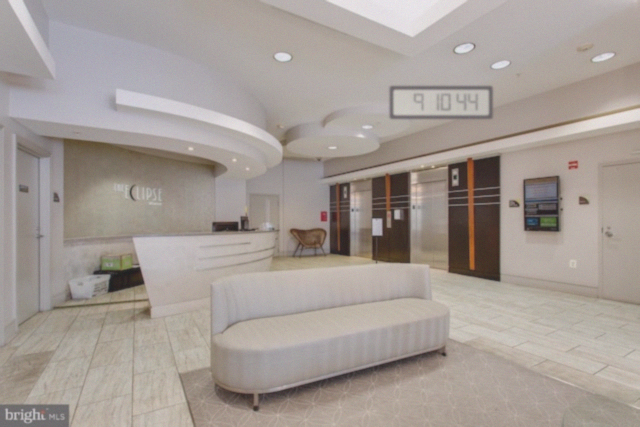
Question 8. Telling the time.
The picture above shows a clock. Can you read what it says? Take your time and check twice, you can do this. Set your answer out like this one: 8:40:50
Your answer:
9:10:44
